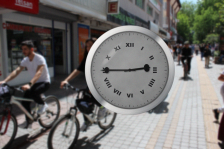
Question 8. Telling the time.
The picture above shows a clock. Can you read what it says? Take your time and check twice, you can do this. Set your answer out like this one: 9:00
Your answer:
2:45
